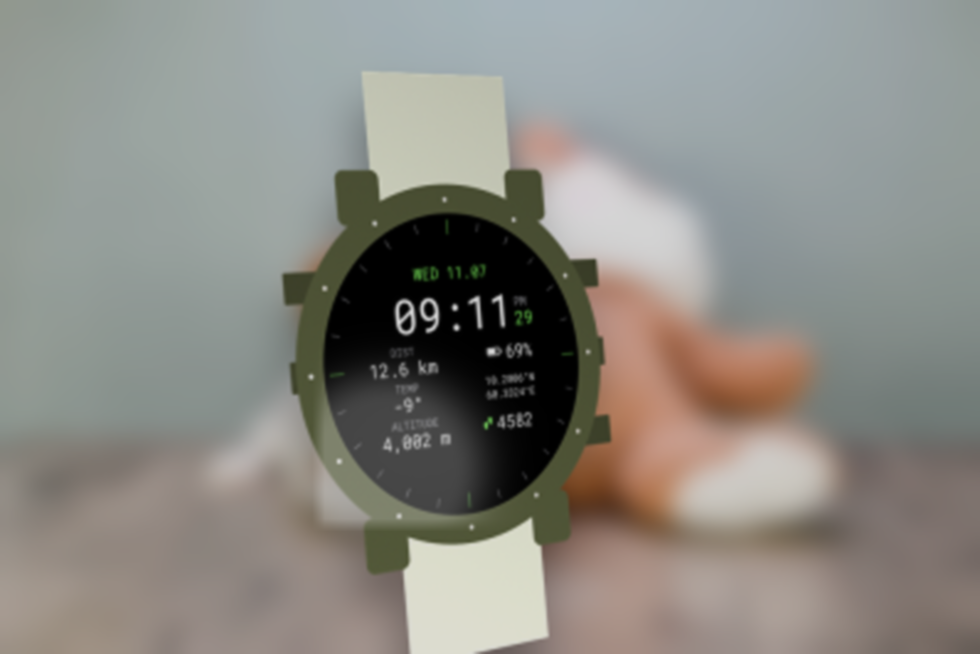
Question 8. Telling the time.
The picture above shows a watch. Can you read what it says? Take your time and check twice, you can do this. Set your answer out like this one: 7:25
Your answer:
9:11
